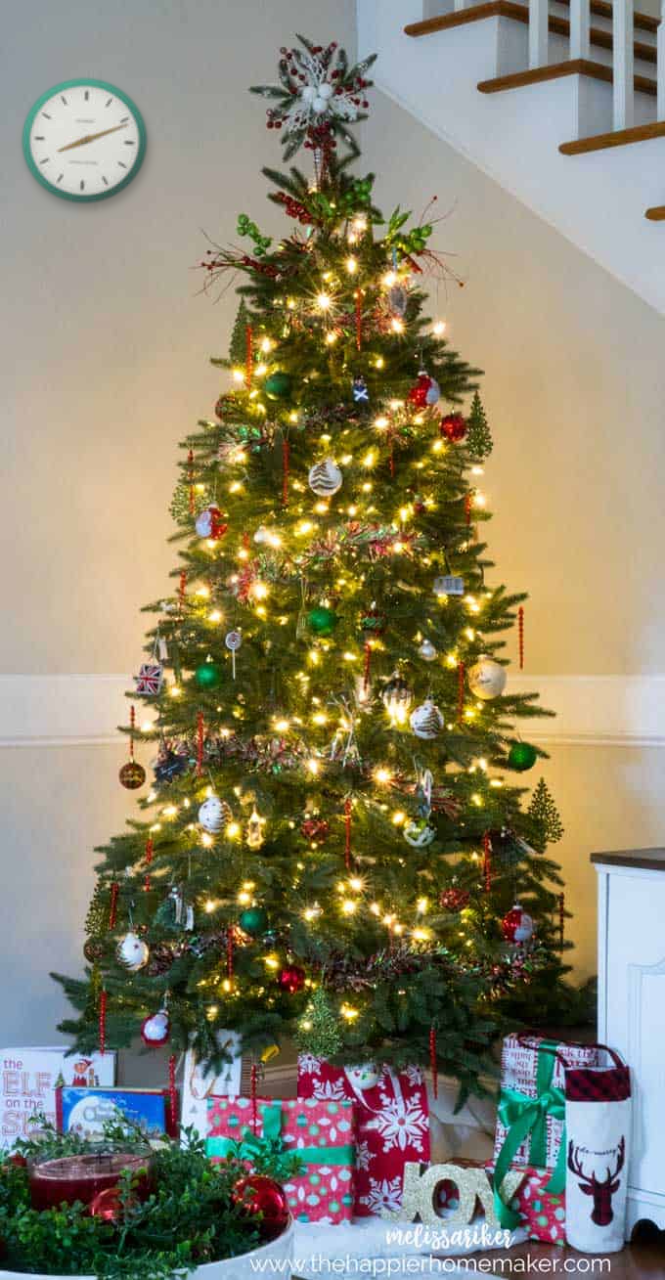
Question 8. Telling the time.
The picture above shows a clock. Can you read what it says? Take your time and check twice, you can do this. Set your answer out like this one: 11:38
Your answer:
8:11
